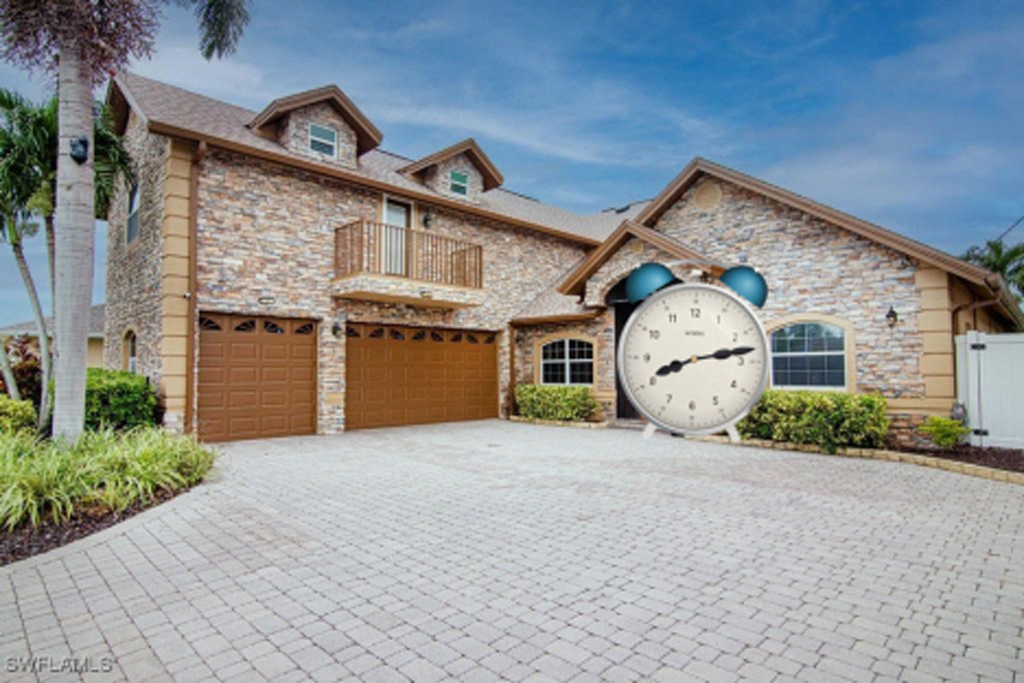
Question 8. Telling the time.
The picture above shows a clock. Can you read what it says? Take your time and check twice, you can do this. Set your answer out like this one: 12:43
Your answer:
8:13
